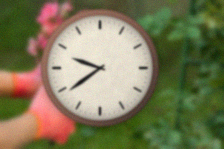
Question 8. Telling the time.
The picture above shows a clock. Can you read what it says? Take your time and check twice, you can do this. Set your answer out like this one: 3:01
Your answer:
9:39
